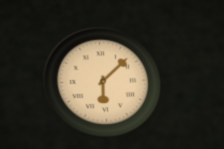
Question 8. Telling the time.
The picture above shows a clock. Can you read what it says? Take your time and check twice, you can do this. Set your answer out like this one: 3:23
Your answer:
6:08
